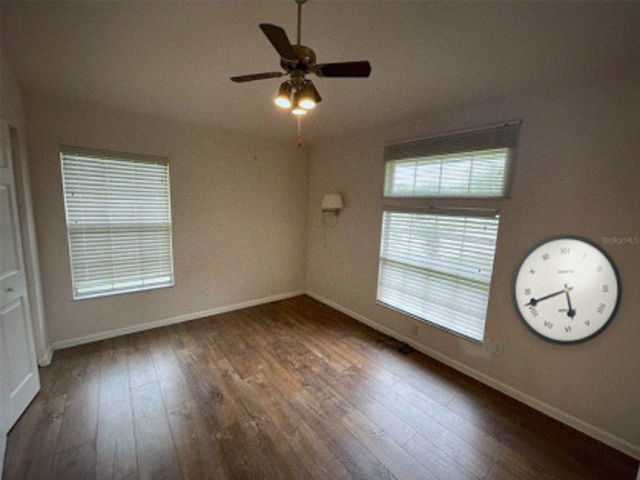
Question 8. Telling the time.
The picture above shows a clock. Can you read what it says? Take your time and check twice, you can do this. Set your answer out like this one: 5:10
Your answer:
5:42
